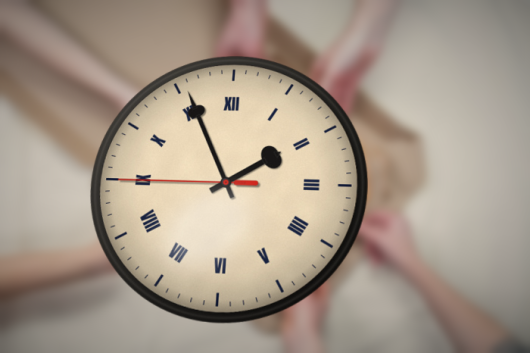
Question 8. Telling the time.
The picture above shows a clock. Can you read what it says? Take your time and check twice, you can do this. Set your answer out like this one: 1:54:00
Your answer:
1:55:45
